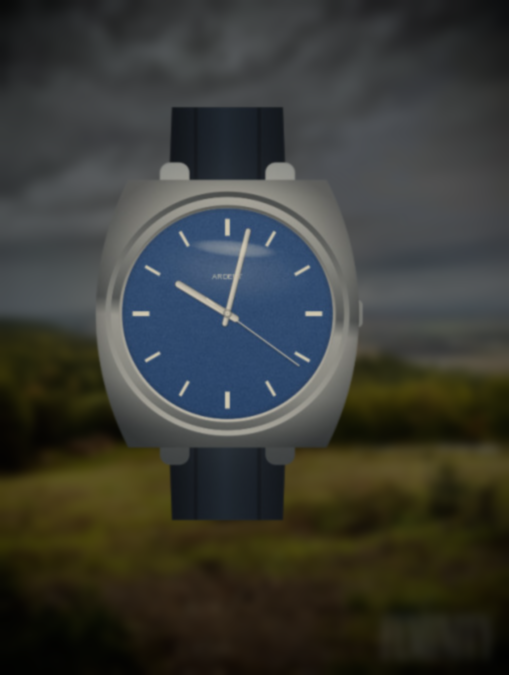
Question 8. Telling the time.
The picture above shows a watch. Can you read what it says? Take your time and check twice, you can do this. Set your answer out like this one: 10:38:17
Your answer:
10:02:21
